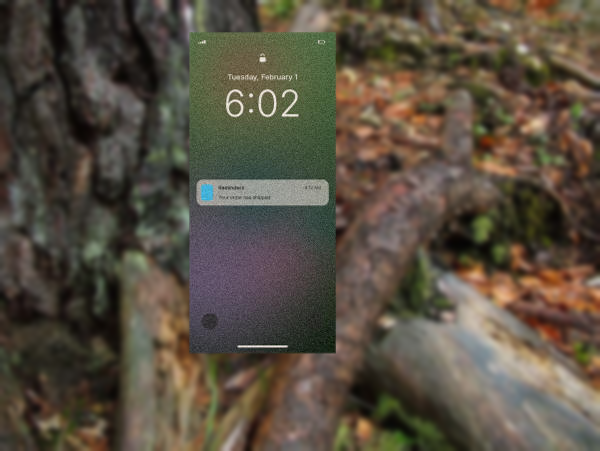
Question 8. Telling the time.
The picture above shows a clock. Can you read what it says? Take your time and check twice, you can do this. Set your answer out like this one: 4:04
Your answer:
6:02
